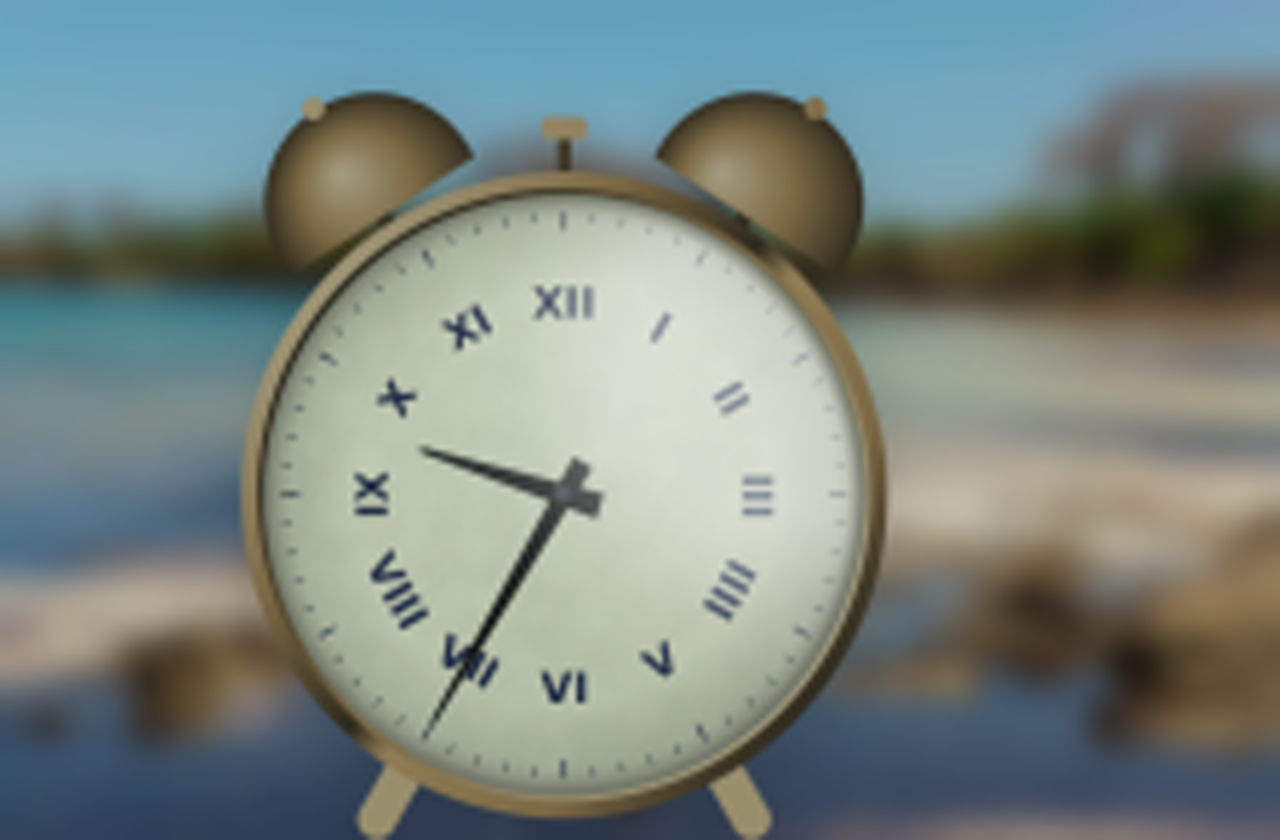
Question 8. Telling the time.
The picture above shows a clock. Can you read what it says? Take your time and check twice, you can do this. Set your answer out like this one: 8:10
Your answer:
9:35
